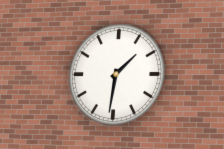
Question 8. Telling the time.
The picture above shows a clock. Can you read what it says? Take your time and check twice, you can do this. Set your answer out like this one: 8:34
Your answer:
1:31
